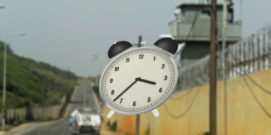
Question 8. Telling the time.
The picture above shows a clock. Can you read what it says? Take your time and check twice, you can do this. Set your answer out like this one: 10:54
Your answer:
3:37
